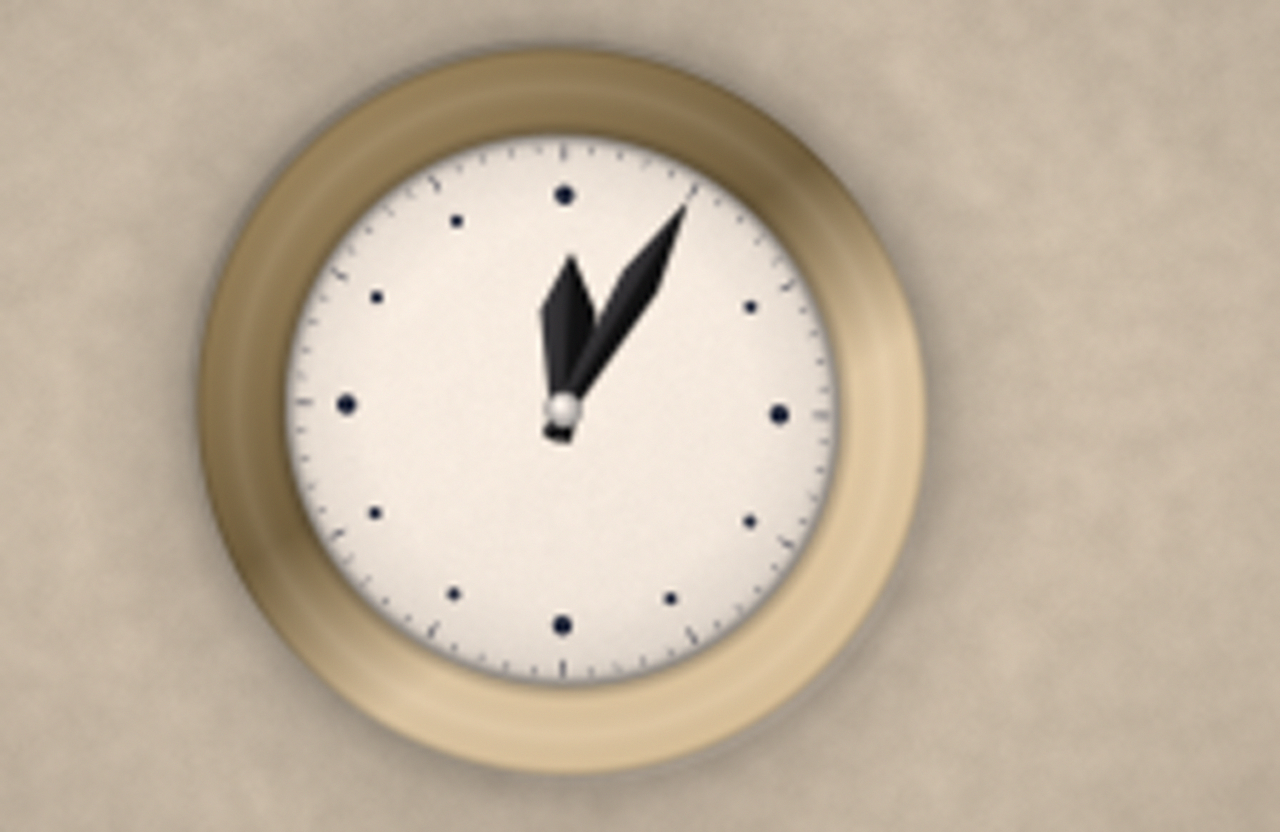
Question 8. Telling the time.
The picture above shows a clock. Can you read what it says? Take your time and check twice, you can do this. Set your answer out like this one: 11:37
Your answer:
12:05
